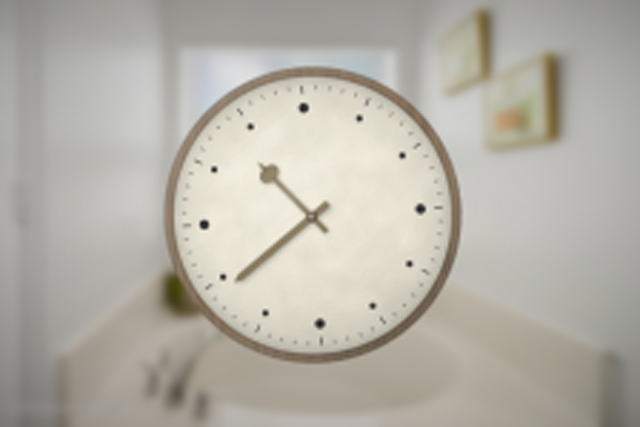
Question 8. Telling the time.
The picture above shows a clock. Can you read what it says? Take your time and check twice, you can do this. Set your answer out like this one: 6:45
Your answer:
10:39
